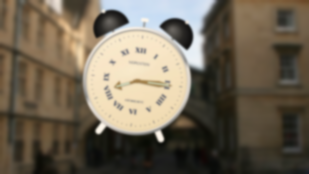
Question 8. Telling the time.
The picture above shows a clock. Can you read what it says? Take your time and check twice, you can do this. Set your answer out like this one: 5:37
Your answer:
8:15
